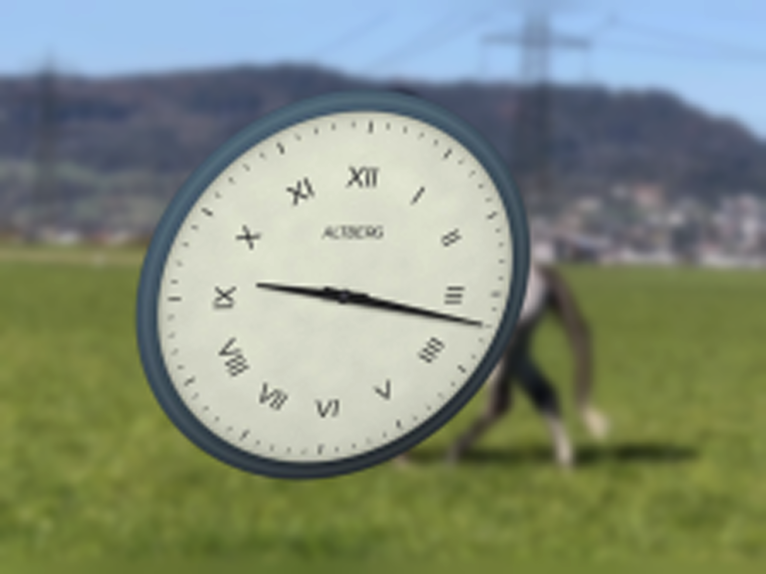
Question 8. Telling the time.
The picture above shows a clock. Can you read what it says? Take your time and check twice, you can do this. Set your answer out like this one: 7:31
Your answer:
9:17
